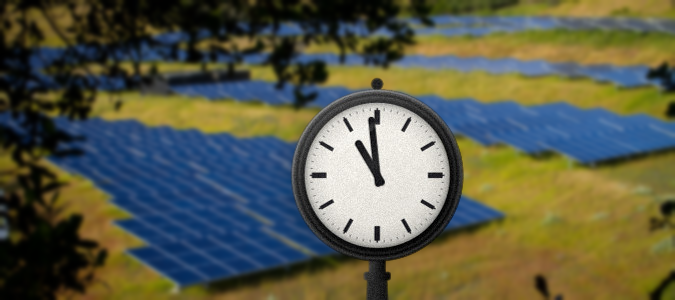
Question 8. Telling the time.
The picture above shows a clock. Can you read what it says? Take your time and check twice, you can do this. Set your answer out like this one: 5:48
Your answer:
10:59
